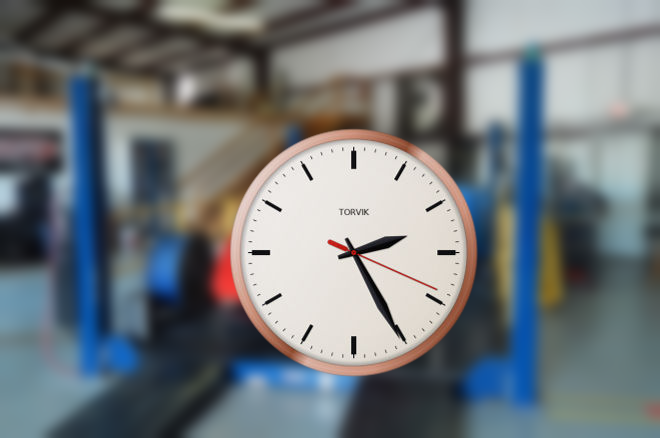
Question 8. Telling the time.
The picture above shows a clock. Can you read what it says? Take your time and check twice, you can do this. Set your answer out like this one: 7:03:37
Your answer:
2:25:19
